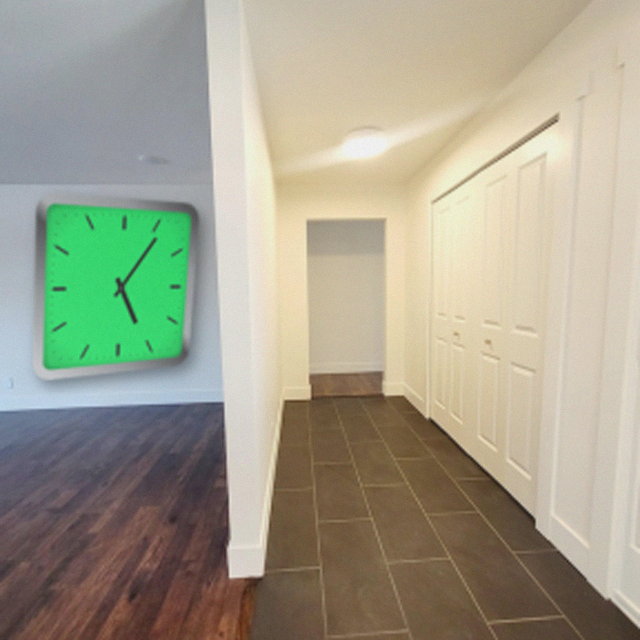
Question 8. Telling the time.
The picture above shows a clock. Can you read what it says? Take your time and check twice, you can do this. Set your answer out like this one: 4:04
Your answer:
5:06
